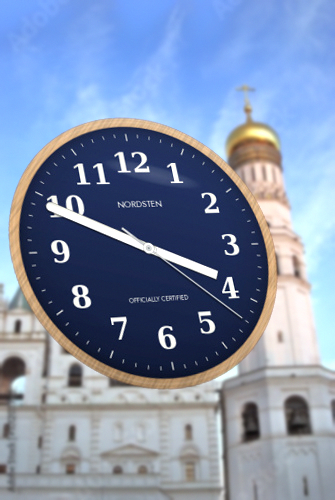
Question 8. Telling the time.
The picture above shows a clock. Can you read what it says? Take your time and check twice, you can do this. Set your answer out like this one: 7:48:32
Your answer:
3:49:22
